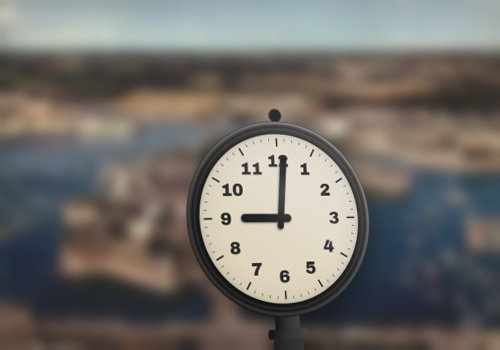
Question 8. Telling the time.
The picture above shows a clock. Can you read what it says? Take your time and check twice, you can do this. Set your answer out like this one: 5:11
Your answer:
9:01
